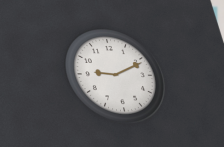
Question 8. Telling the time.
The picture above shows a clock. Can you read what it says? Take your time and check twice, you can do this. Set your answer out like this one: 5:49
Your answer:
9:11
